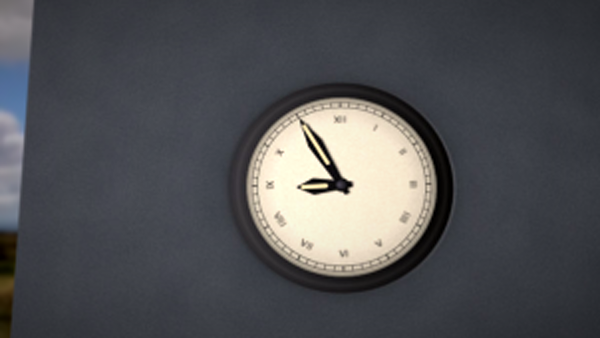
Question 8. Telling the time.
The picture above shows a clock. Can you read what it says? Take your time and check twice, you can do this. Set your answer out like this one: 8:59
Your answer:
8:55
